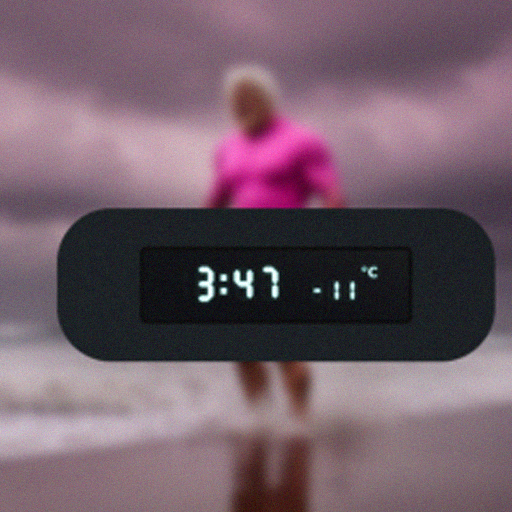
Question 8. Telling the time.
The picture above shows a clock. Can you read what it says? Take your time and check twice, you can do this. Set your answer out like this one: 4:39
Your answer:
3:47
